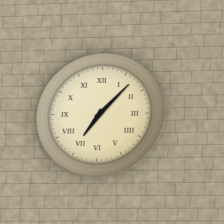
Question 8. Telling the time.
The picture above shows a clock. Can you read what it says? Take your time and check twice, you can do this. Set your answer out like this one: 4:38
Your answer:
7:07
